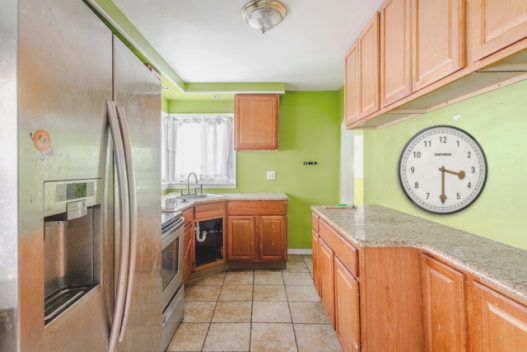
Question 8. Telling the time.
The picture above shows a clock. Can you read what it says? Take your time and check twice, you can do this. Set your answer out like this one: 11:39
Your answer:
3:30
